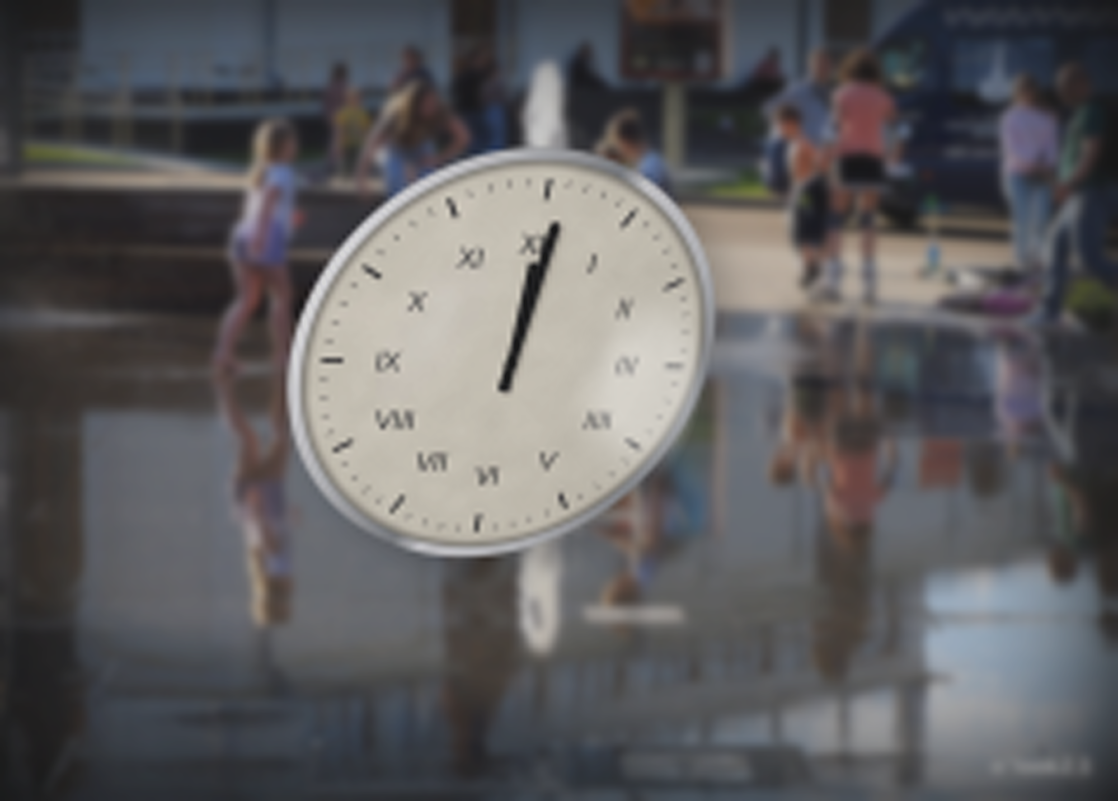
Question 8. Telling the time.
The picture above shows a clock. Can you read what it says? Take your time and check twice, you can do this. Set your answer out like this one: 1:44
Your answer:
12:01
